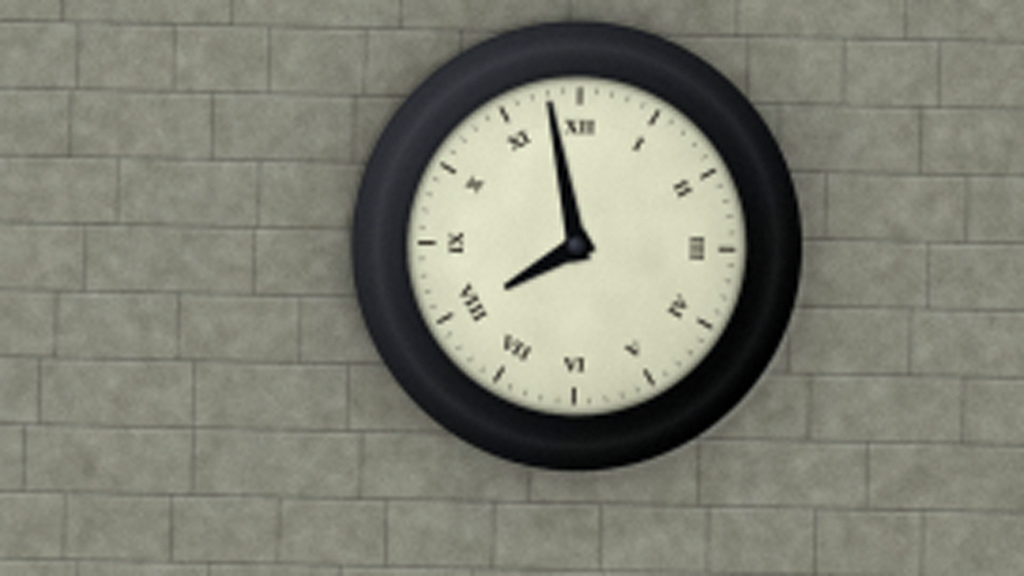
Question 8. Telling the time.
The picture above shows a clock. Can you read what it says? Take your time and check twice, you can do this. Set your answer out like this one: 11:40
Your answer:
7:58
